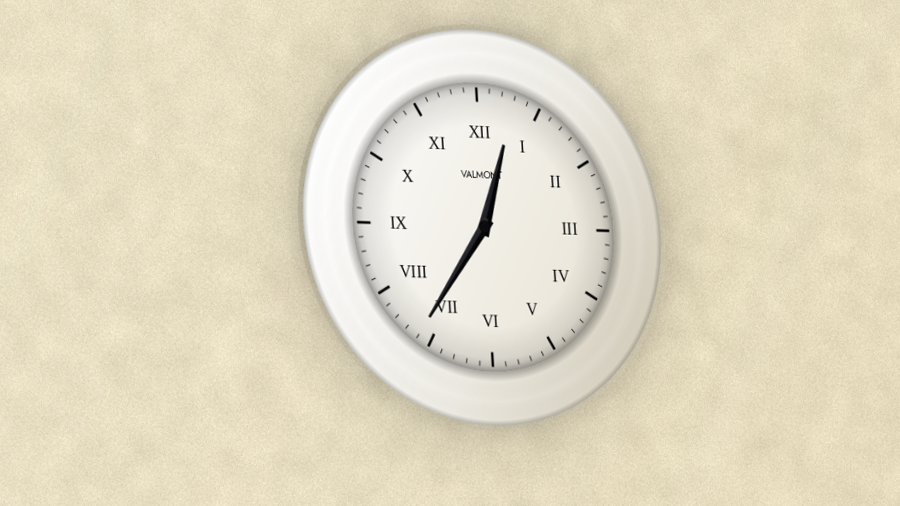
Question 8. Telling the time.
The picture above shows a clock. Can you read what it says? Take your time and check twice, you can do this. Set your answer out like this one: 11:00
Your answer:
12:36
